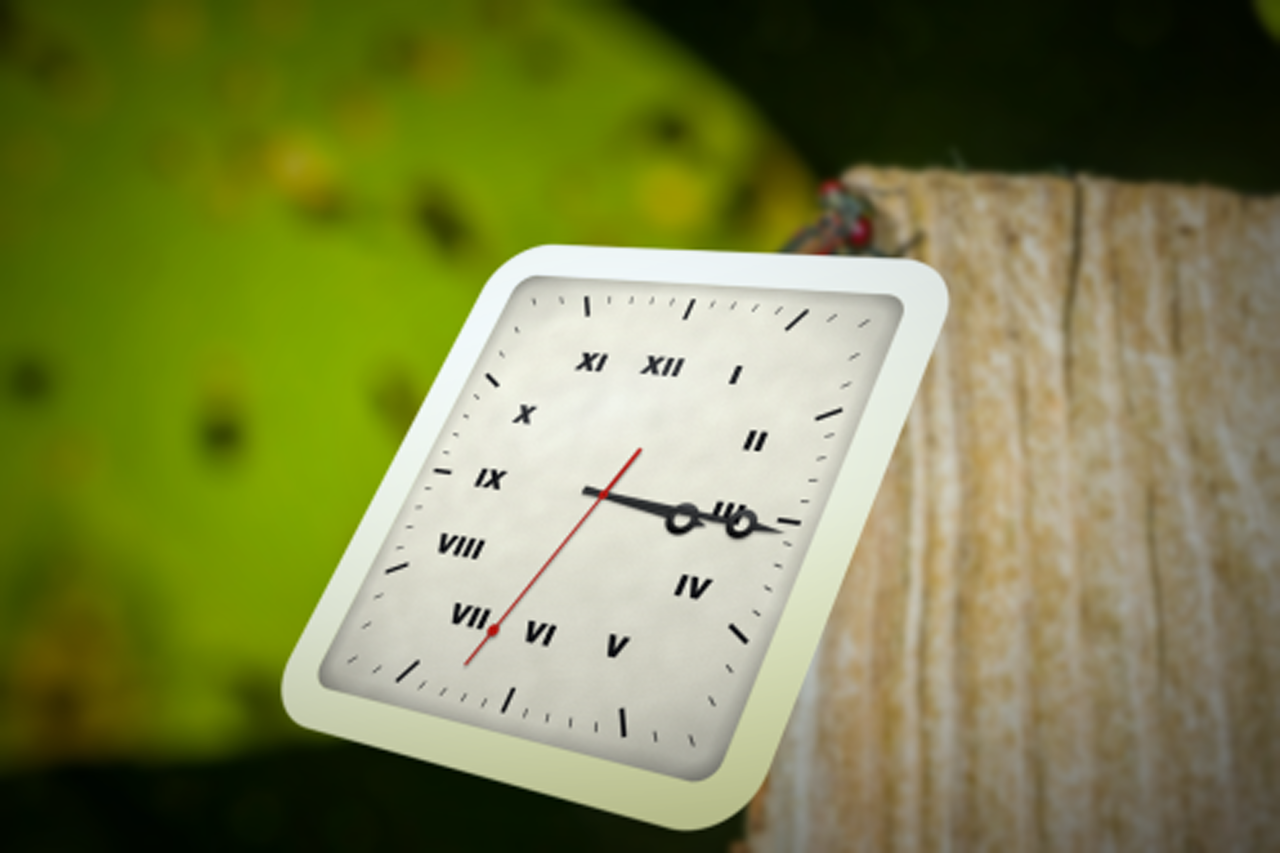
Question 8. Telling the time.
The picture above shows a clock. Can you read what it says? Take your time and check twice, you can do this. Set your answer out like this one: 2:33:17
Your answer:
3:15:33
